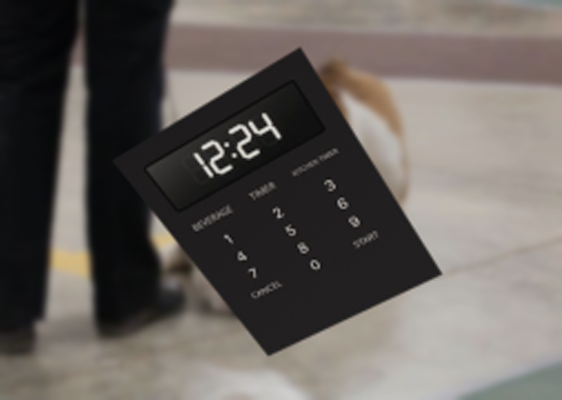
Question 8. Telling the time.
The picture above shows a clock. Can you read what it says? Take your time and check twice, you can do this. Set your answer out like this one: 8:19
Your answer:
12:24
